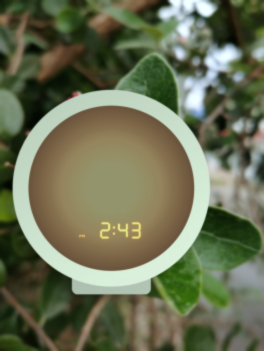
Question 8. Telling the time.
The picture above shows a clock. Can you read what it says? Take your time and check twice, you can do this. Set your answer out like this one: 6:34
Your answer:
2:43
